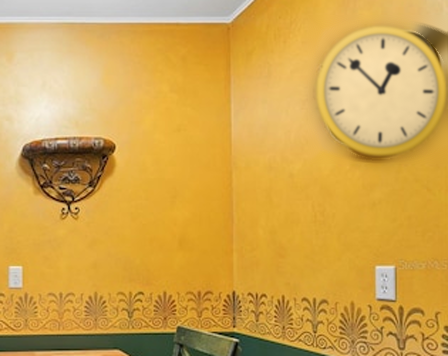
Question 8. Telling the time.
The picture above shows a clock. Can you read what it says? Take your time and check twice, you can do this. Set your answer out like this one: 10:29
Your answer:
12:52
